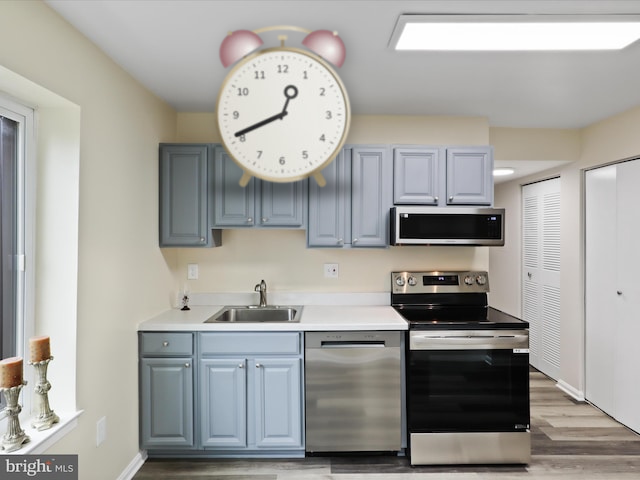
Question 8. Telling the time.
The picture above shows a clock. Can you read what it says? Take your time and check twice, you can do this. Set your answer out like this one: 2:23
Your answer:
12:41
